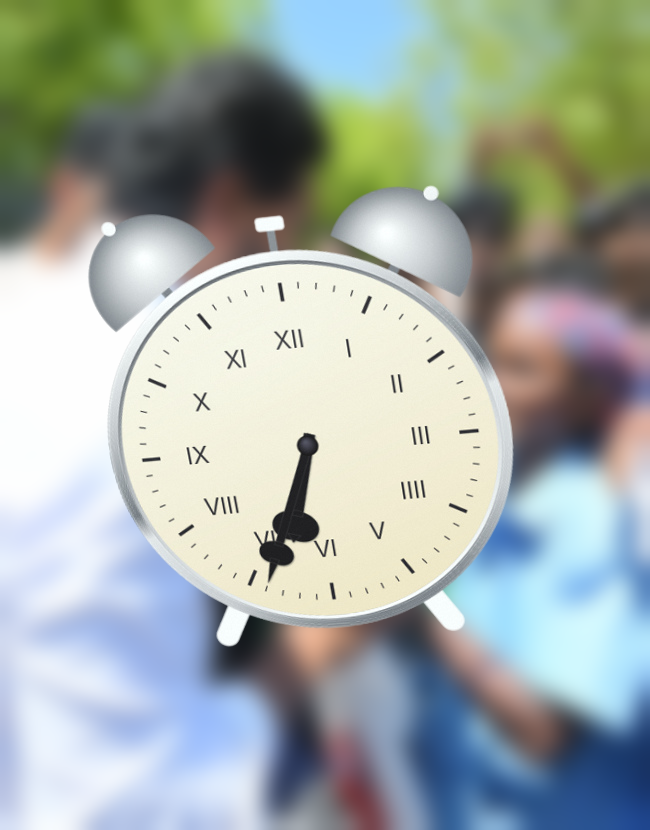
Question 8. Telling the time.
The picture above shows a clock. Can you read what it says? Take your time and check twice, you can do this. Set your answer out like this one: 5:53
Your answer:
6:34
